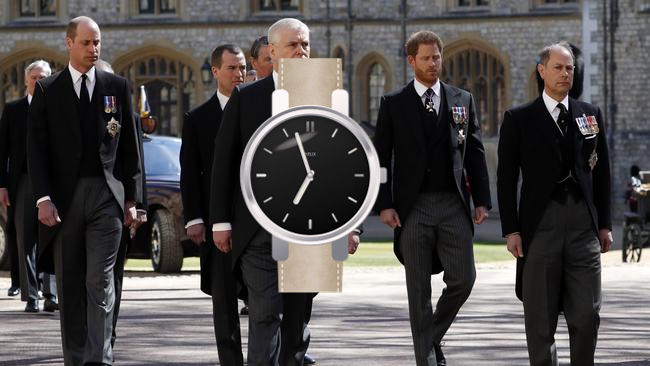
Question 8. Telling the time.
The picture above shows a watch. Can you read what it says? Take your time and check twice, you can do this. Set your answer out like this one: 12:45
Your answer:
6:57
